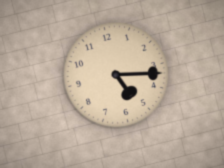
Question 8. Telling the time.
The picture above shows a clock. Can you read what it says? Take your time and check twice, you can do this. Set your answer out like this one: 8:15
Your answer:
5:17
